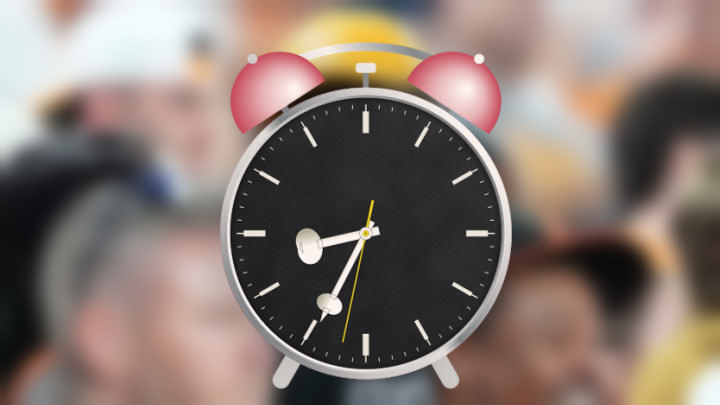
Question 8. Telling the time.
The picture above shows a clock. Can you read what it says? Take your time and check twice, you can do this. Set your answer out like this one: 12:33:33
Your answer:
8:34:32
